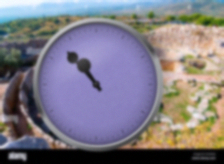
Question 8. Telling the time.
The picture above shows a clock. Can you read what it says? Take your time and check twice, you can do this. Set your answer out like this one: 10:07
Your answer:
10:53
